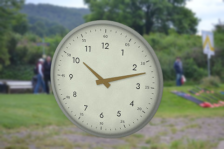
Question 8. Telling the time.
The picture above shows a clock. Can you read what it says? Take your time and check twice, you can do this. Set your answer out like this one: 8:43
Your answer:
10:12
